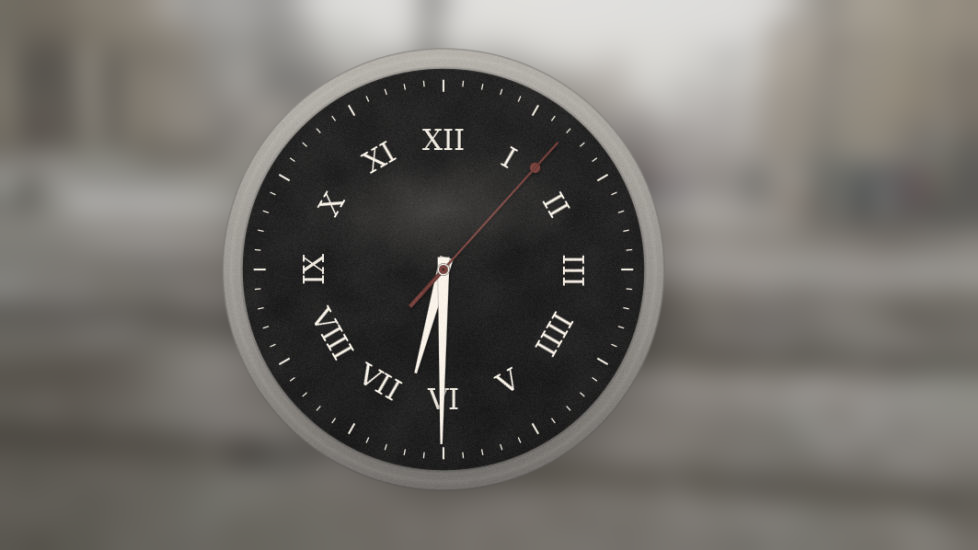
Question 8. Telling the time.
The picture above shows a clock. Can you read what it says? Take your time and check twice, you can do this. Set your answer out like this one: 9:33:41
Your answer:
6:30:07
